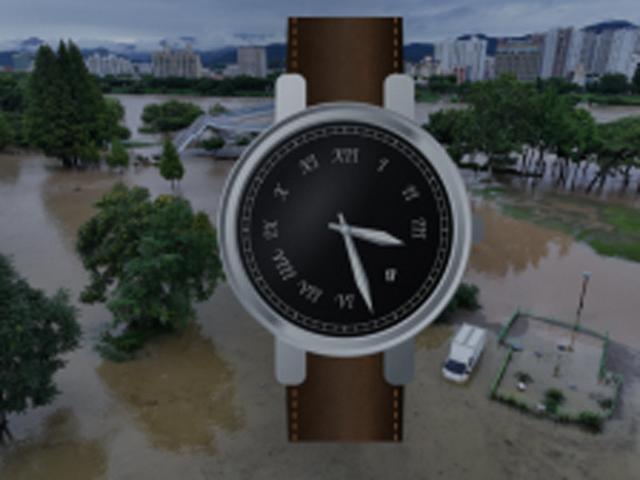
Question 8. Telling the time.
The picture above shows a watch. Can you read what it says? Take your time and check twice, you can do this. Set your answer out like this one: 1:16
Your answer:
3:27
